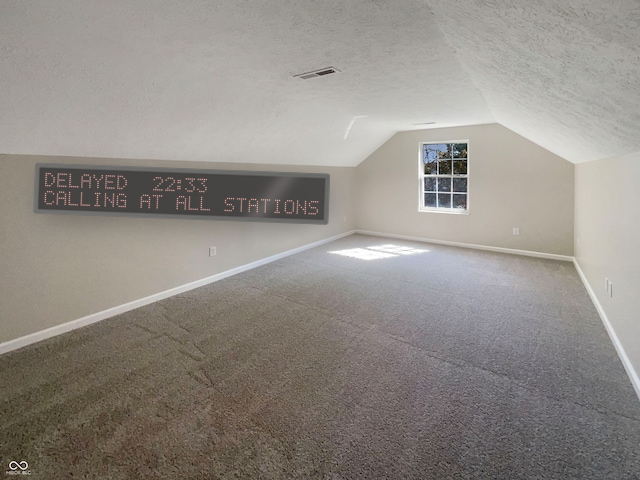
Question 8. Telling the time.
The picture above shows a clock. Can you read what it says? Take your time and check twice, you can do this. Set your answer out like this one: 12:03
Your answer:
22:33
